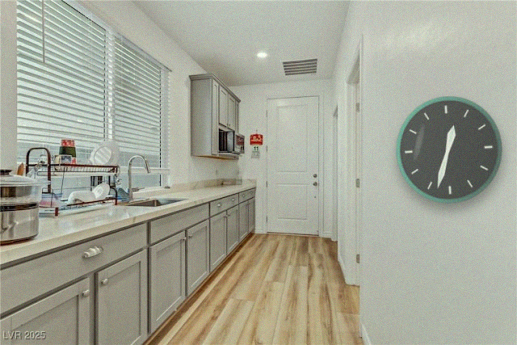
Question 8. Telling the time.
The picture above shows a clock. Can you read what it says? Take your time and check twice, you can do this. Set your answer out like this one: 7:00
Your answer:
12:33
